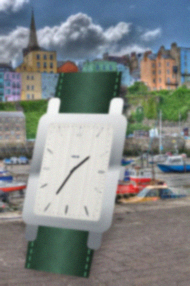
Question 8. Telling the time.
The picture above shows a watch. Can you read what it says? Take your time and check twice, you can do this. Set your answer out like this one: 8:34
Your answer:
1:35
